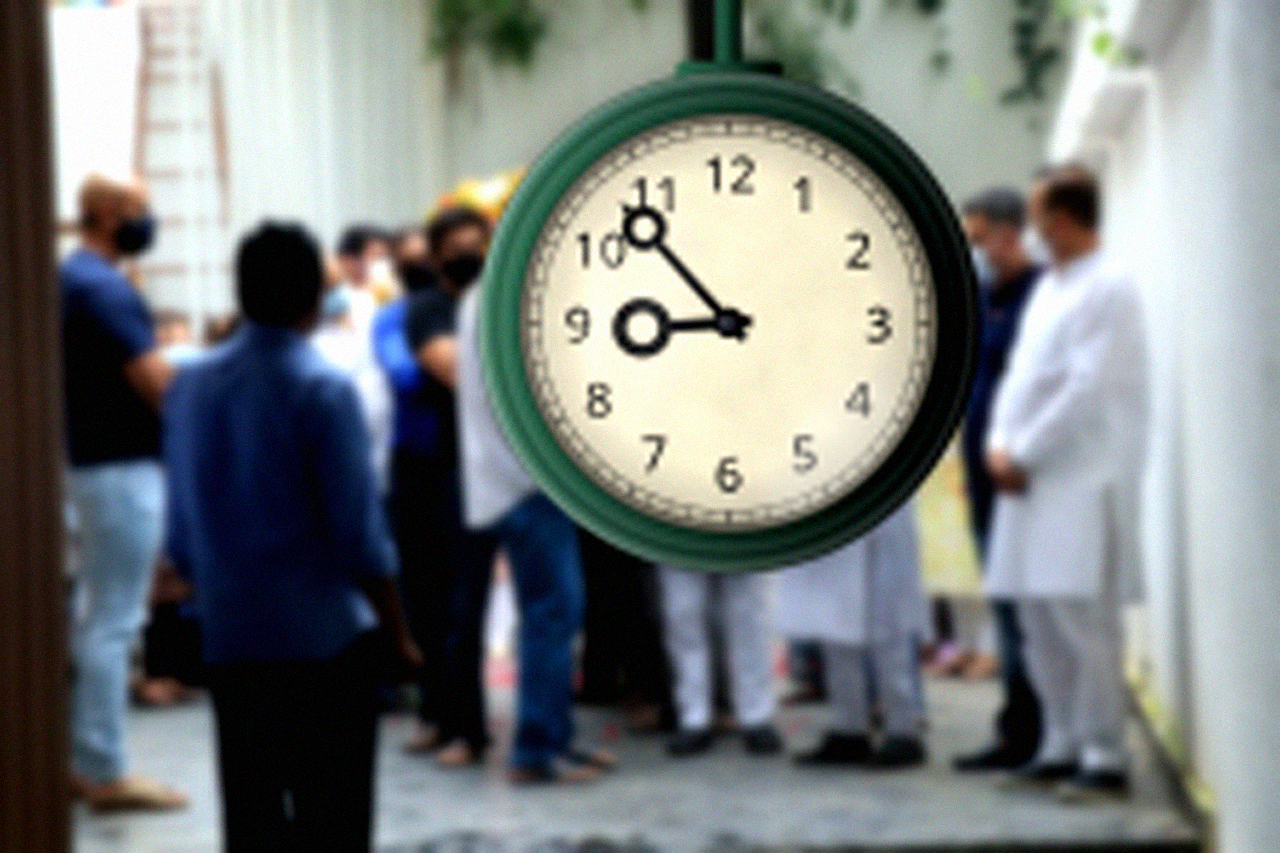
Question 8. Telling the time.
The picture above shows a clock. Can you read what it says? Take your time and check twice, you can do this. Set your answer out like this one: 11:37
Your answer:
8:53
